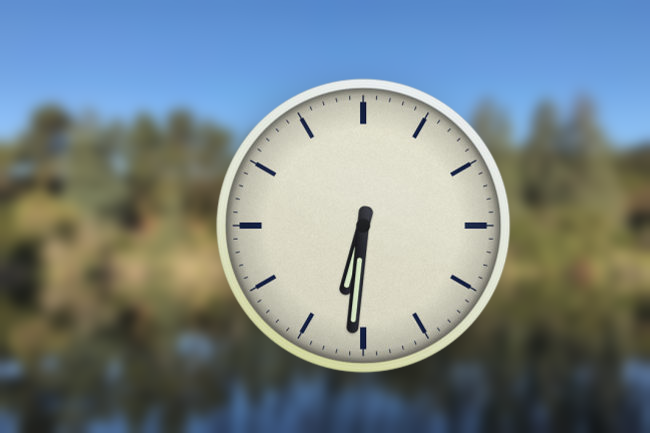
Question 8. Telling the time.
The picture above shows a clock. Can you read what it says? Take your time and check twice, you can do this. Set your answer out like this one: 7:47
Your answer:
6:31
